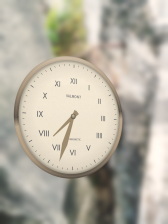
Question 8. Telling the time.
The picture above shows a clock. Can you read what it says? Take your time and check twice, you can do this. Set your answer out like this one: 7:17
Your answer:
7:33
